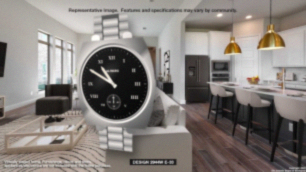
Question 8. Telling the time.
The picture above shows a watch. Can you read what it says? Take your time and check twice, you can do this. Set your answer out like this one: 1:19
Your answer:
10:50
